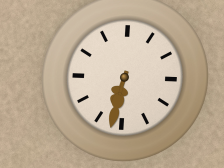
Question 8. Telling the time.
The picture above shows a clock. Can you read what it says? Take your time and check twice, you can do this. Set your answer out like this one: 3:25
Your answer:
6:32
